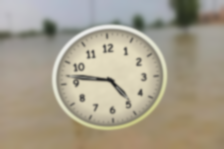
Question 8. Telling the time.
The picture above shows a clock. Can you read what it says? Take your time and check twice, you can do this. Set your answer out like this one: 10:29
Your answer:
4:47
